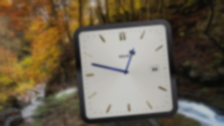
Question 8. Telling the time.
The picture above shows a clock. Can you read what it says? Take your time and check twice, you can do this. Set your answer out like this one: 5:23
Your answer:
12:48
